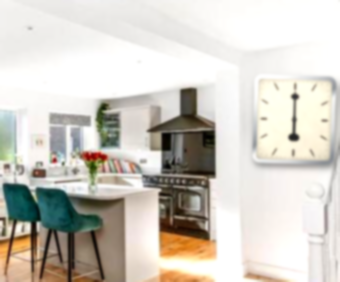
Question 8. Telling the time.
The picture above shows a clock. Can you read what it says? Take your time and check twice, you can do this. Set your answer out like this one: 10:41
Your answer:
6:00
